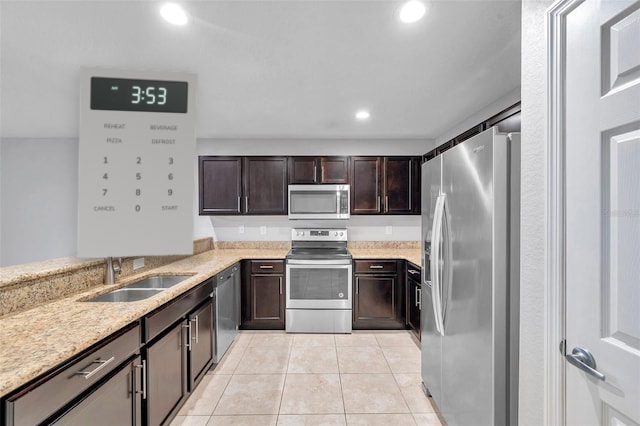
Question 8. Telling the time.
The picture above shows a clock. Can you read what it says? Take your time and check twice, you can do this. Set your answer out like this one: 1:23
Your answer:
3:53
